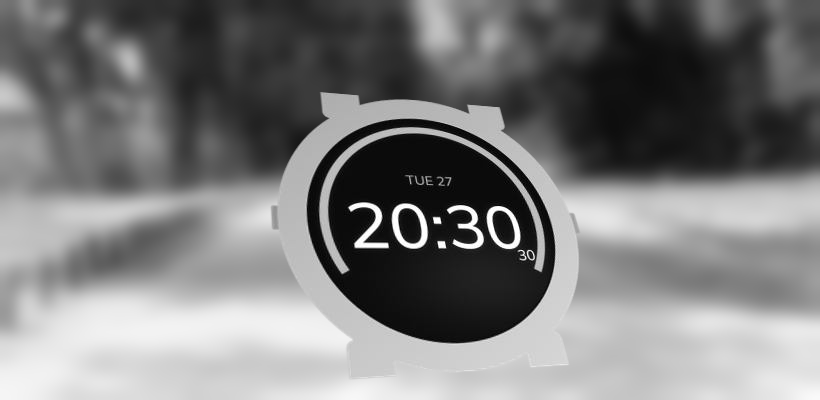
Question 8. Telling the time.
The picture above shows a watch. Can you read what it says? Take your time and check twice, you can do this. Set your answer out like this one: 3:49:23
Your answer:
20:30:30
